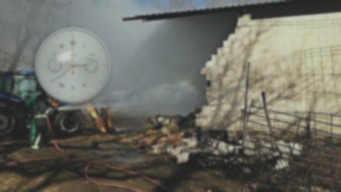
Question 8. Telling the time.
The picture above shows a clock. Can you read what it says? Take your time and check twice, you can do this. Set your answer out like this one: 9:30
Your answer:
2:39
